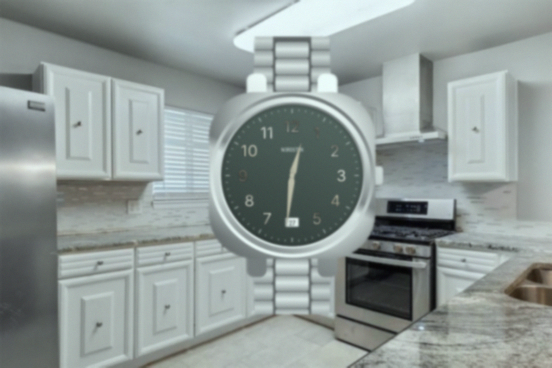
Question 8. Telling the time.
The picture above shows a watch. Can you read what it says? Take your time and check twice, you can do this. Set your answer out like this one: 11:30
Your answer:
12:31
